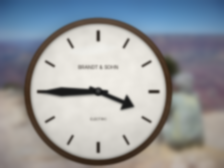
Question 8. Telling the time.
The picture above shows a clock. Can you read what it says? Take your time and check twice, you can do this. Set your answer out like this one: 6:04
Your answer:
3:45
